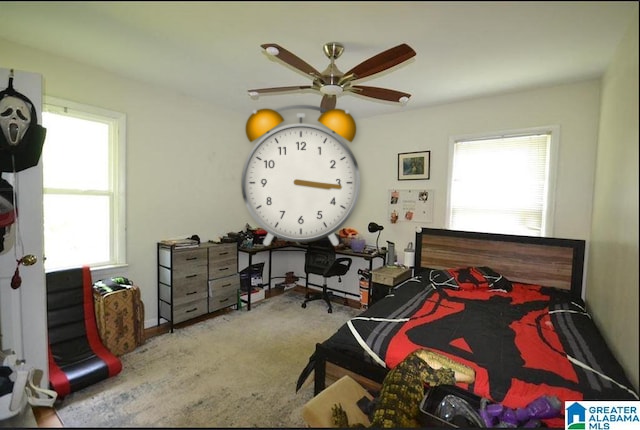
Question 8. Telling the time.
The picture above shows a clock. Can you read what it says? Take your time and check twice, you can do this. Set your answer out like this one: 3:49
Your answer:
3:16
